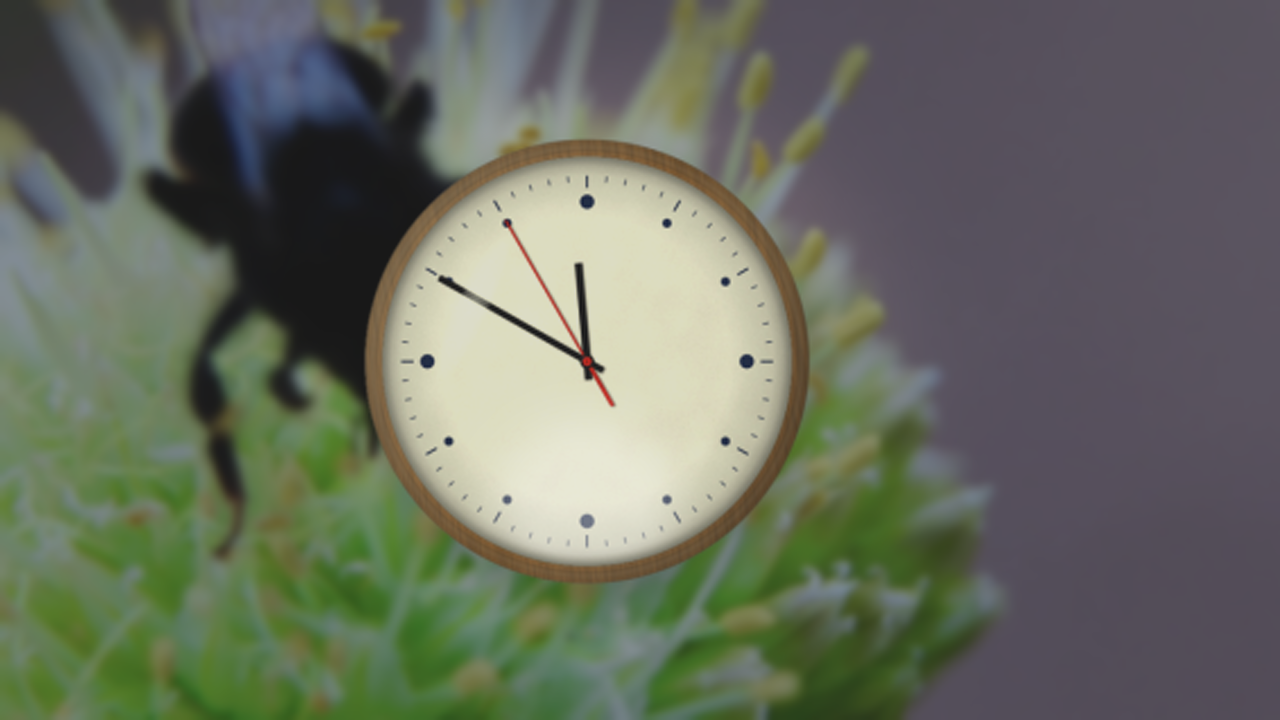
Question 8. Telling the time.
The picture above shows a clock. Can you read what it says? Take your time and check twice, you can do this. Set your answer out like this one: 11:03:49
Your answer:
11:49:55
